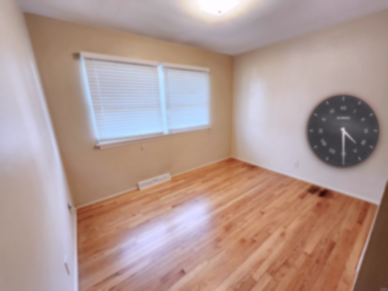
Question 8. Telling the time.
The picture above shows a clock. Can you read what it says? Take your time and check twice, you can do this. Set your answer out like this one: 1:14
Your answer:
4:30
